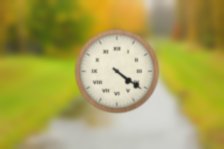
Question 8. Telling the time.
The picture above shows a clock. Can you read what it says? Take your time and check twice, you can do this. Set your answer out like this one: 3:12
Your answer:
4:21
